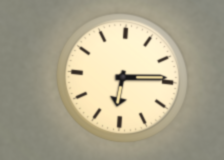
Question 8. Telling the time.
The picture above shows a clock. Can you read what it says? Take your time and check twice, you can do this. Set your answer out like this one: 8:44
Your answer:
6:14
